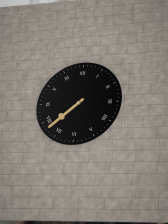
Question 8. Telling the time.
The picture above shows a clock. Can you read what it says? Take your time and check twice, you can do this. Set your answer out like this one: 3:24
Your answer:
7:38
